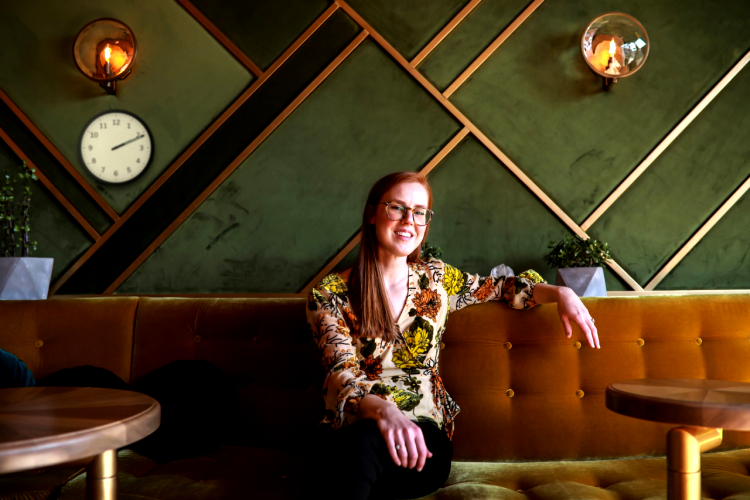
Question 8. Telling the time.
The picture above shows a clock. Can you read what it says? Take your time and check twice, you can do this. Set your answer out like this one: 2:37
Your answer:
2:11
